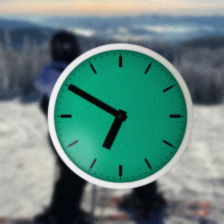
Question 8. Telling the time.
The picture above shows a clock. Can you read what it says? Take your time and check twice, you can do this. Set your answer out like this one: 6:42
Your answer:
6:50
